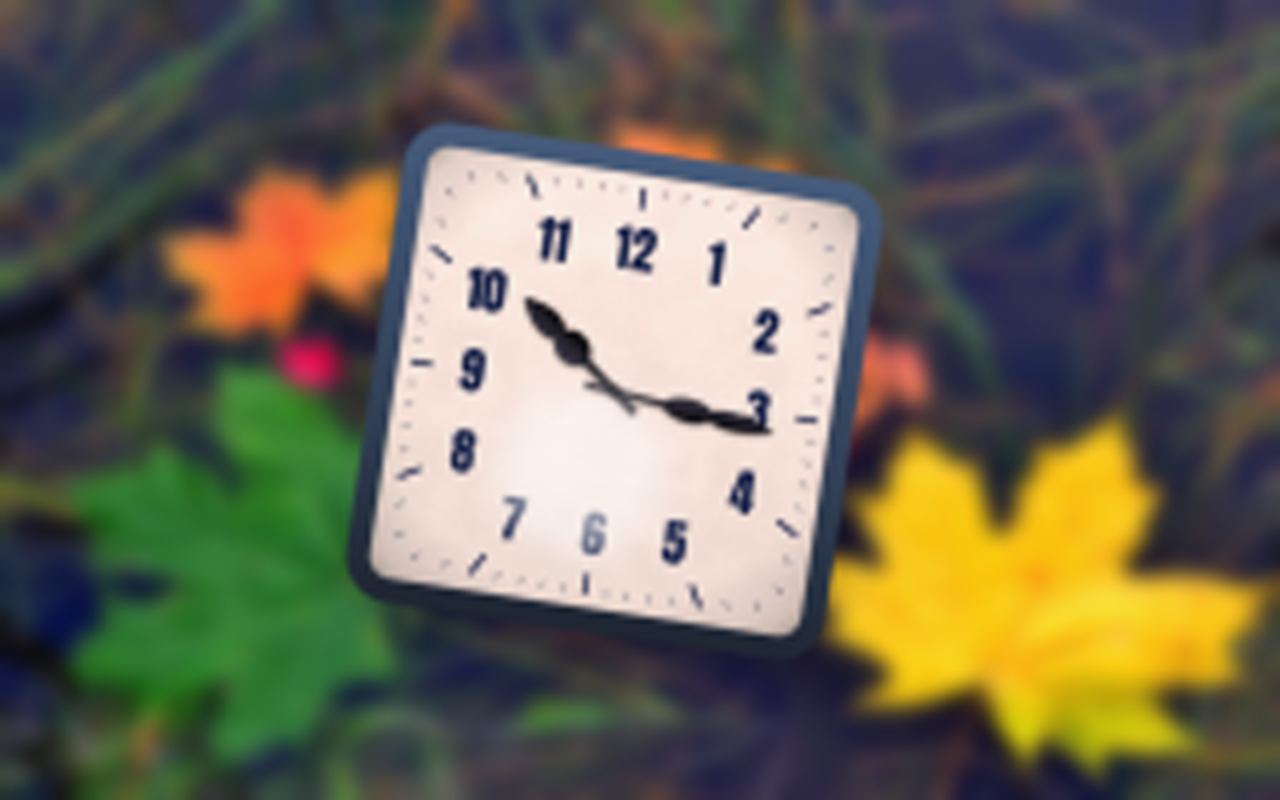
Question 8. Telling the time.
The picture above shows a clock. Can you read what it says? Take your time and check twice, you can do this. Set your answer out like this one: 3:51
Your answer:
10:16
